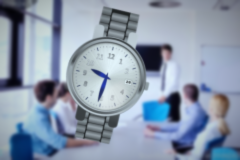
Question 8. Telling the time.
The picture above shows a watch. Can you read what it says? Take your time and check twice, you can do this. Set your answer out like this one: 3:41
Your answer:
9:31
